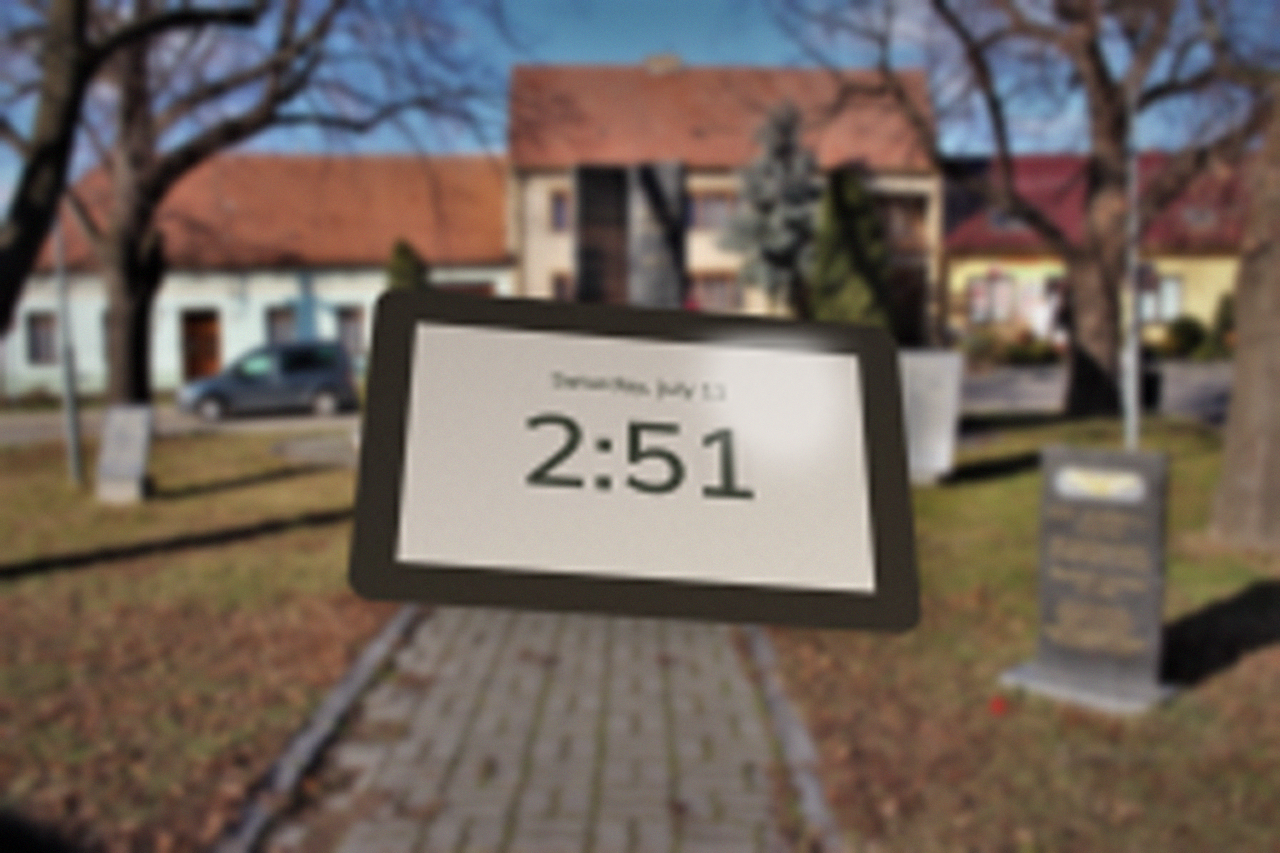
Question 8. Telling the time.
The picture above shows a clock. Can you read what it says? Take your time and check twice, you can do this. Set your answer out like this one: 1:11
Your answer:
2:51
